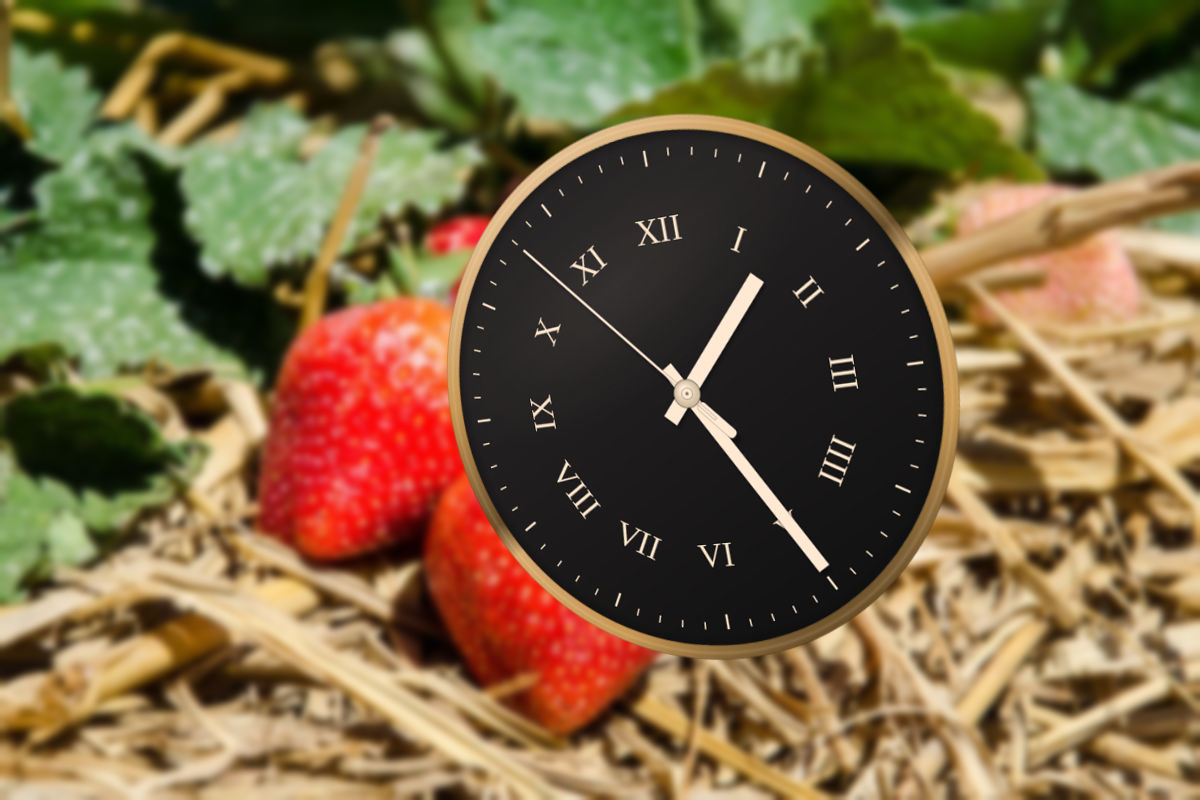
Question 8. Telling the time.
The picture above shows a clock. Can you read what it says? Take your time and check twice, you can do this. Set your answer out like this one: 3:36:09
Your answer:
1:24:53
